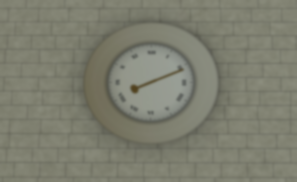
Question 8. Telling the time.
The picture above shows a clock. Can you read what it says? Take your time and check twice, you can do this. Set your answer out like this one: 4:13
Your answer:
8:11
